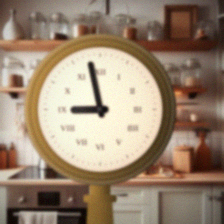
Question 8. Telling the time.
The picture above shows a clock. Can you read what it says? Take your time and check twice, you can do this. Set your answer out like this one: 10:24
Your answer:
8:58
